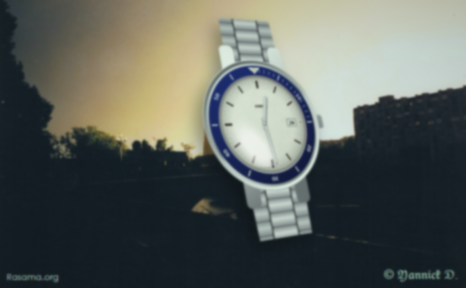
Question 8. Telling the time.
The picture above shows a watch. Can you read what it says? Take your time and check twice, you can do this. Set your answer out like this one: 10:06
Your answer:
12:29
